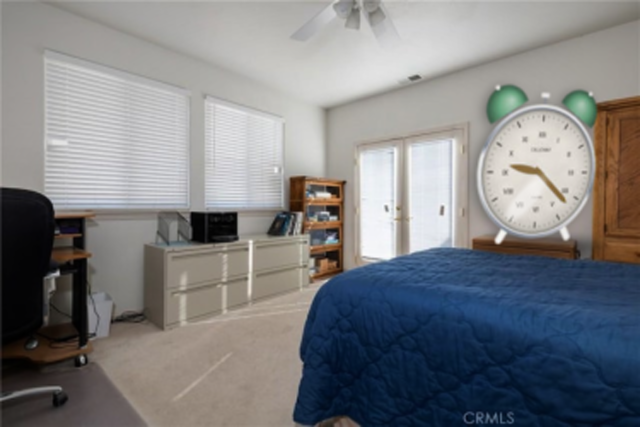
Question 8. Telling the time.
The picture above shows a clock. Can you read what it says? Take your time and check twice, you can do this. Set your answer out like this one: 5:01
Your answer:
9:22
